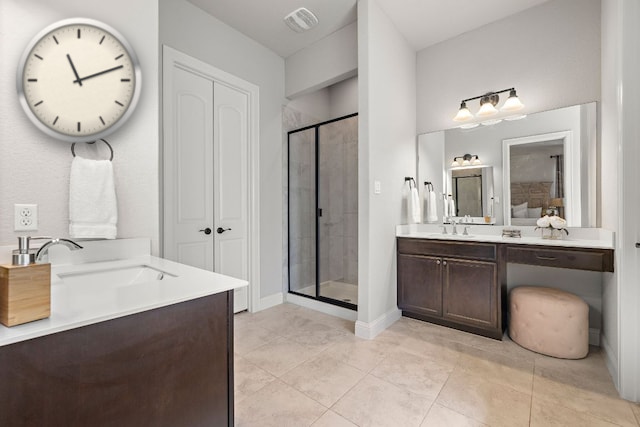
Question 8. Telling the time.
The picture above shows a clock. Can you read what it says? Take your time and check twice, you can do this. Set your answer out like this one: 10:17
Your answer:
11:12
